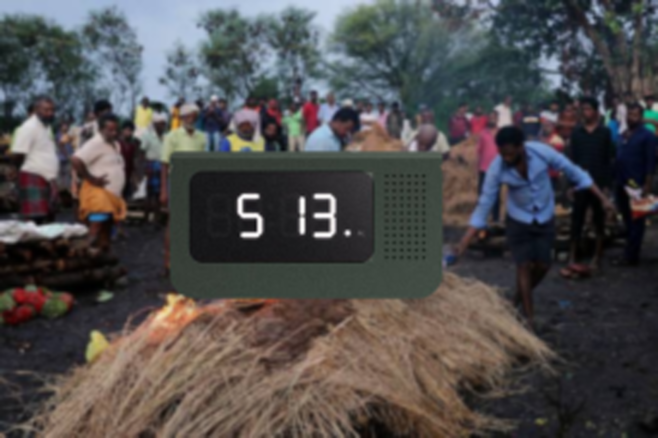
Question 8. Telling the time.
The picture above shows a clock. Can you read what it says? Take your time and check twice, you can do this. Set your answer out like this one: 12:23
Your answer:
5:13
